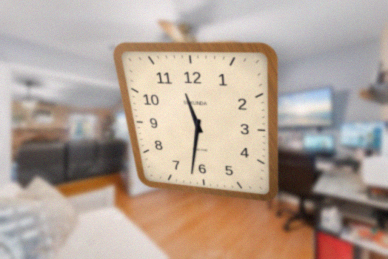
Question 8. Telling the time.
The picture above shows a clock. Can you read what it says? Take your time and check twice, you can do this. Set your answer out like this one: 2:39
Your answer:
11:32
